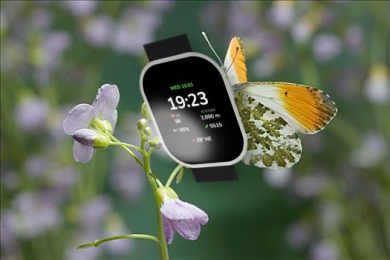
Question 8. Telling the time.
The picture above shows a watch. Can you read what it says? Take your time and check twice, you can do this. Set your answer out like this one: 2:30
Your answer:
19:23
